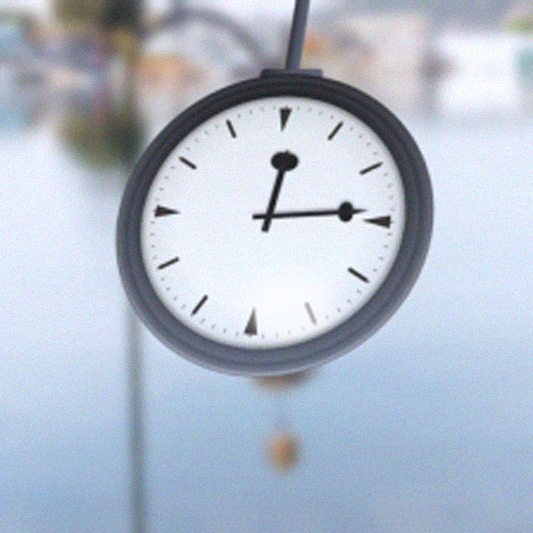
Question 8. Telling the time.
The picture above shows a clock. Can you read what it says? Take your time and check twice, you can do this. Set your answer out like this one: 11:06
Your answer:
12:14
